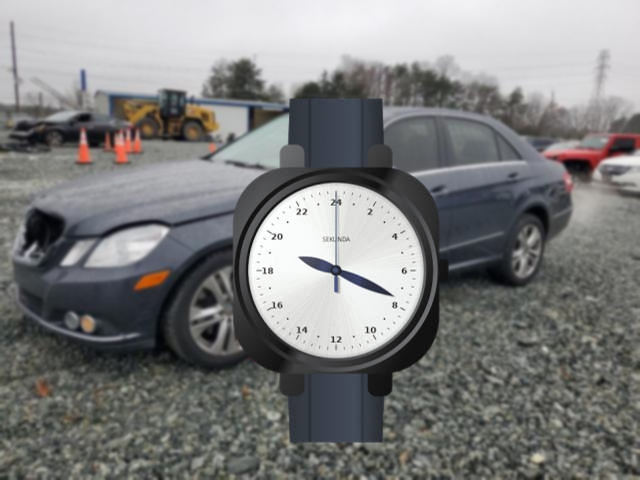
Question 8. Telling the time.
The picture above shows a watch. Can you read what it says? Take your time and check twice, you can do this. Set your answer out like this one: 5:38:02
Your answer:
19:19:00
